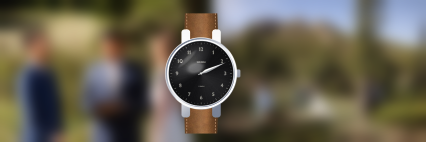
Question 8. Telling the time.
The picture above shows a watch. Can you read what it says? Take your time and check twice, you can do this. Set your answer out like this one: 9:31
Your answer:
2:11
